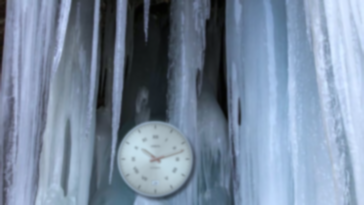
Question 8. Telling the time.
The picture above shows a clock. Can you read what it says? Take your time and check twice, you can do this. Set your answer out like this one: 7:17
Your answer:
10:12
